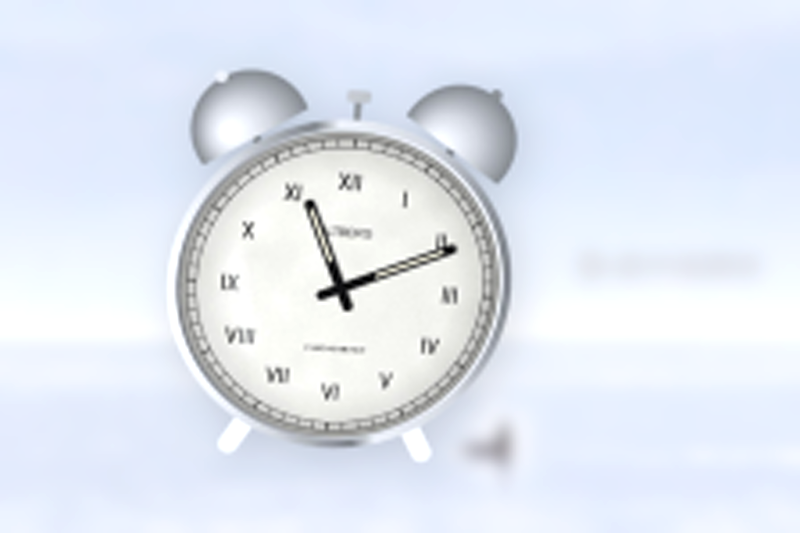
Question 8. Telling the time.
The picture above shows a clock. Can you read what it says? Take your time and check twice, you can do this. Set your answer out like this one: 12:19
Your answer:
11:11
